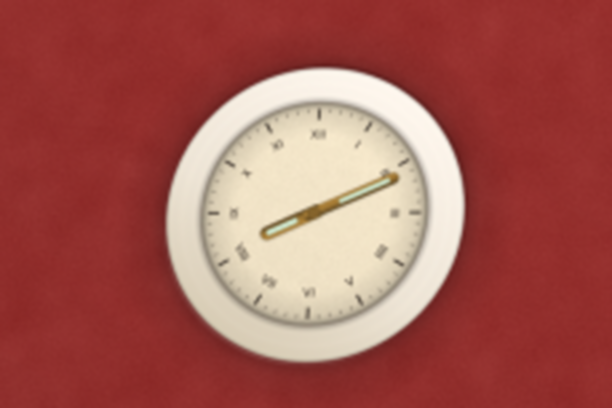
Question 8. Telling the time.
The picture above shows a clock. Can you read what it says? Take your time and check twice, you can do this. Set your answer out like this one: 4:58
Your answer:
8:11
